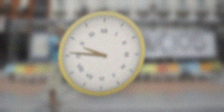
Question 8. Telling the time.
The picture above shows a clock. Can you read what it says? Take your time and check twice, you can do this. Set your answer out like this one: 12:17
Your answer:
9:46
